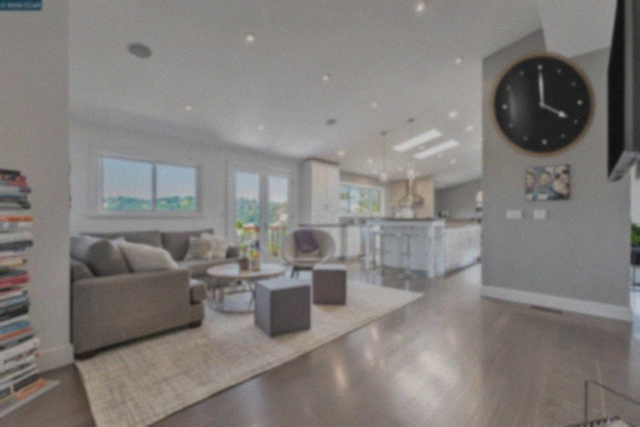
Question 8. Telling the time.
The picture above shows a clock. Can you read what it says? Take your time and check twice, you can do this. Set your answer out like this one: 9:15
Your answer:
4:00
